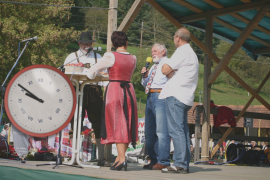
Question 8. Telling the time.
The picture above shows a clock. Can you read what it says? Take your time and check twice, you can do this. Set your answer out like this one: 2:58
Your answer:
9:51
